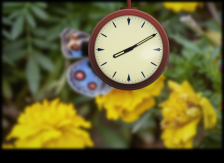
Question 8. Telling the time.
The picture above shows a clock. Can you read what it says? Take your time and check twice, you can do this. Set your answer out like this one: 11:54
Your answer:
8:10
